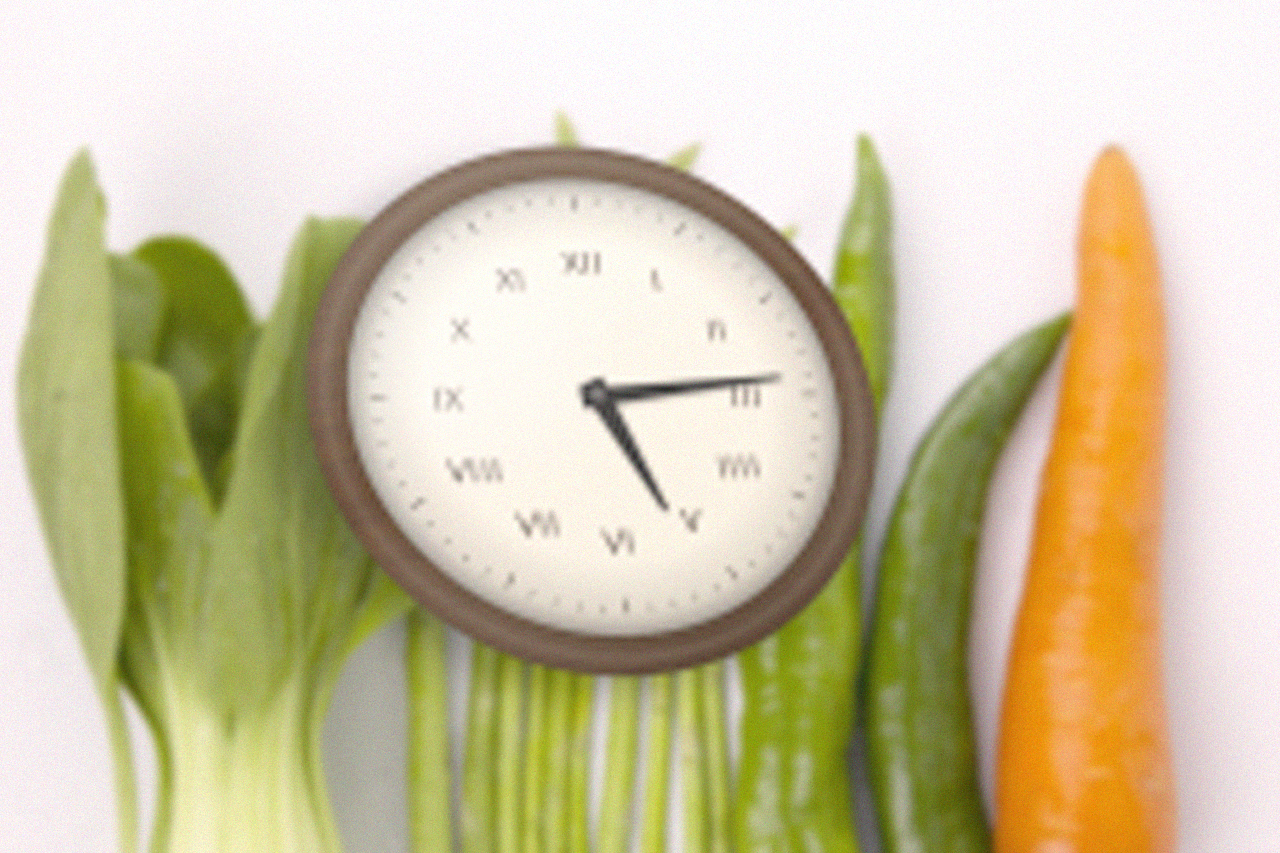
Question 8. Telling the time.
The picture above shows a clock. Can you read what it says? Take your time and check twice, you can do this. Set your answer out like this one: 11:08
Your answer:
5:14
